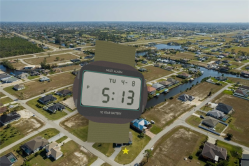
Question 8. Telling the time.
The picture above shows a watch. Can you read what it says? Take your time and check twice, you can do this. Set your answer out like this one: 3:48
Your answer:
5:13
